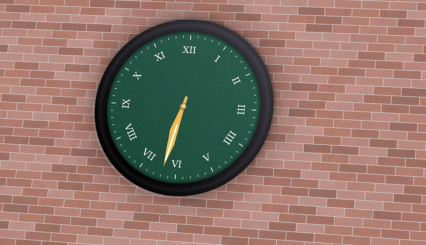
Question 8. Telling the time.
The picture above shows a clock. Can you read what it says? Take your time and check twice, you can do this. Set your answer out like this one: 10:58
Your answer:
6:32
